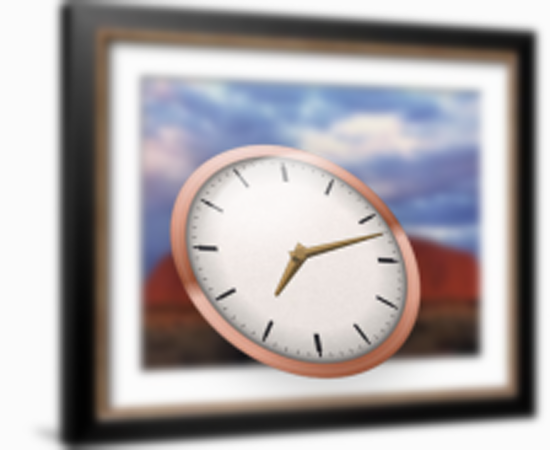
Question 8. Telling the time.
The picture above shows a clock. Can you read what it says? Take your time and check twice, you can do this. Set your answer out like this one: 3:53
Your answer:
7:12
